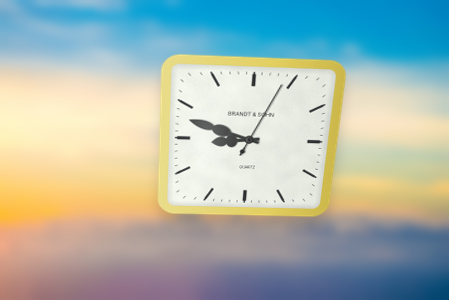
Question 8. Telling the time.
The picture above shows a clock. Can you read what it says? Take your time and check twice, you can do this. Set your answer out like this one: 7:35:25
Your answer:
8:48:04
